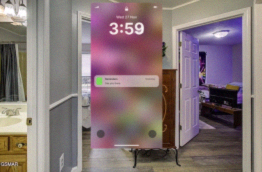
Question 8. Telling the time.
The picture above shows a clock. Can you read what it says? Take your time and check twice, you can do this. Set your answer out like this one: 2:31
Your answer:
3:59
